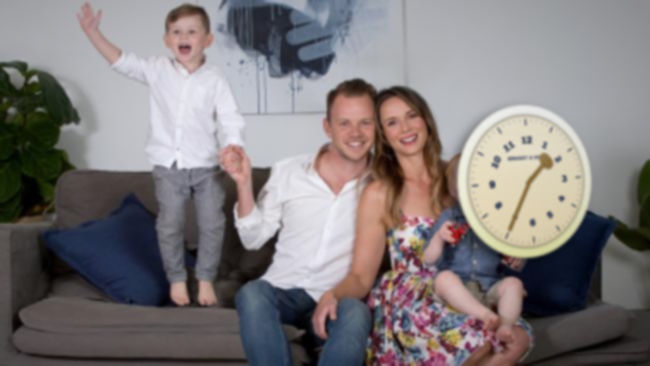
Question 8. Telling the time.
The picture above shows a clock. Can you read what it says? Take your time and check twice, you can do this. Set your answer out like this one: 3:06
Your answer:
1:35
